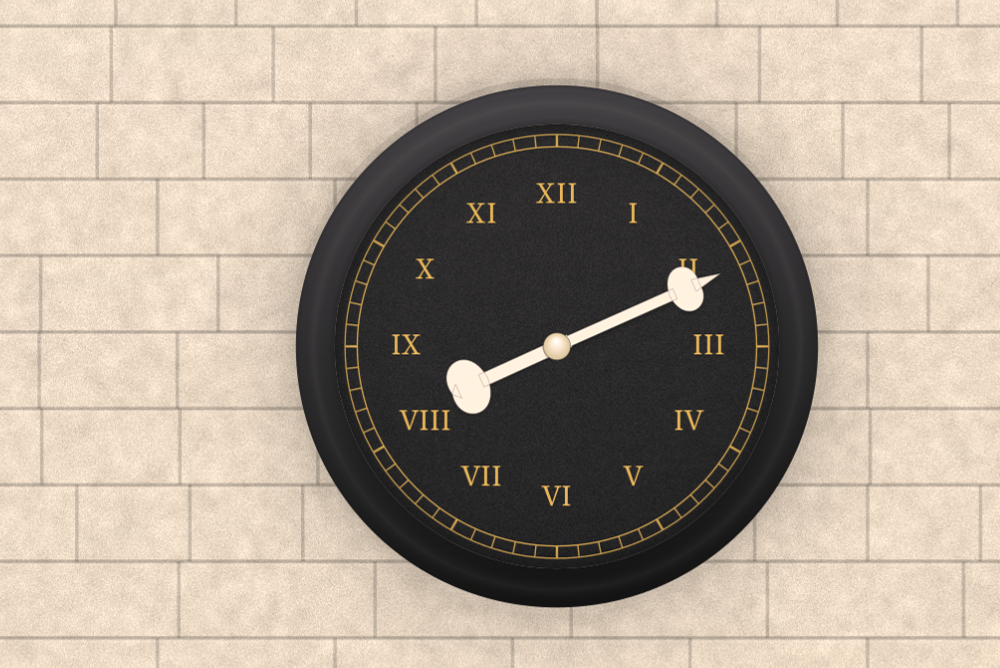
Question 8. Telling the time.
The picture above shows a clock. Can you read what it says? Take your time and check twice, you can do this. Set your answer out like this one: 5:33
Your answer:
8:11
